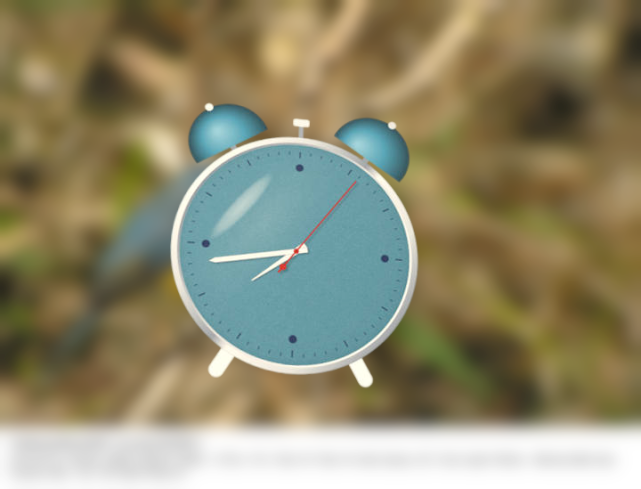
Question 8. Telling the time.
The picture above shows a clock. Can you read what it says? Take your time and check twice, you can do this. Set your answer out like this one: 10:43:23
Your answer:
7:43:06
